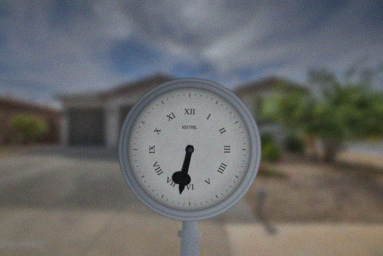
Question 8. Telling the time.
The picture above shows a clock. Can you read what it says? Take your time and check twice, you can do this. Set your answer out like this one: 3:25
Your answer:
6:32
